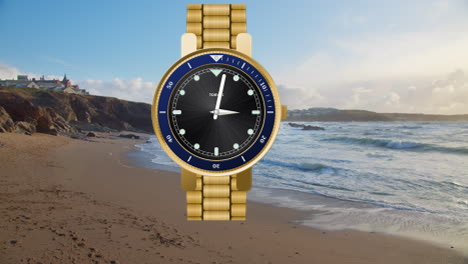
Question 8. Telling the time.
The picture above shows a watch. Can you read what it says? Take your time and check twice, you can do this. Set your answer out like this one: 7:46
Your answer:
3:02
